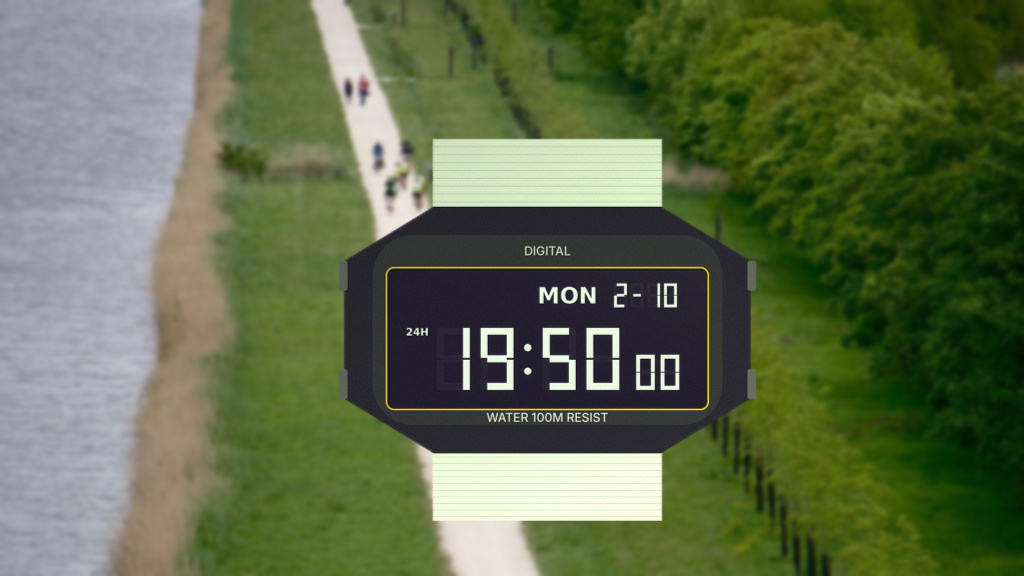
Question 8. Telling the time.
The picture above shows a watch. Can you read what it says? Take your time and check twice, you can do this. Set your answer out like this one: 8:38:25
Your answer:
19:50:00
